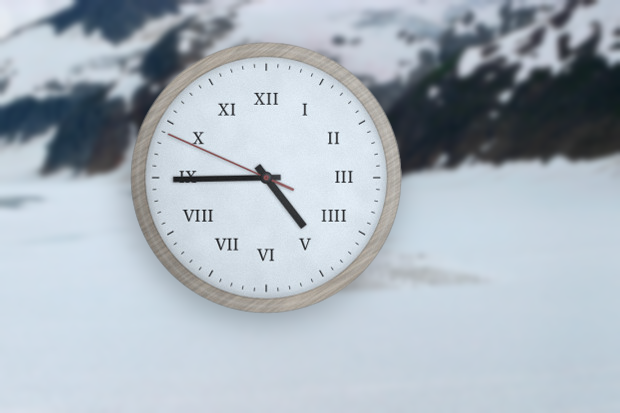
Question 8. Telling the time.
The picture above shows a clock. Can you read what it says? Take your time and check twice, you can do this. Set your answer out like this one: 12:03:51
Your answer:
4:44:49
